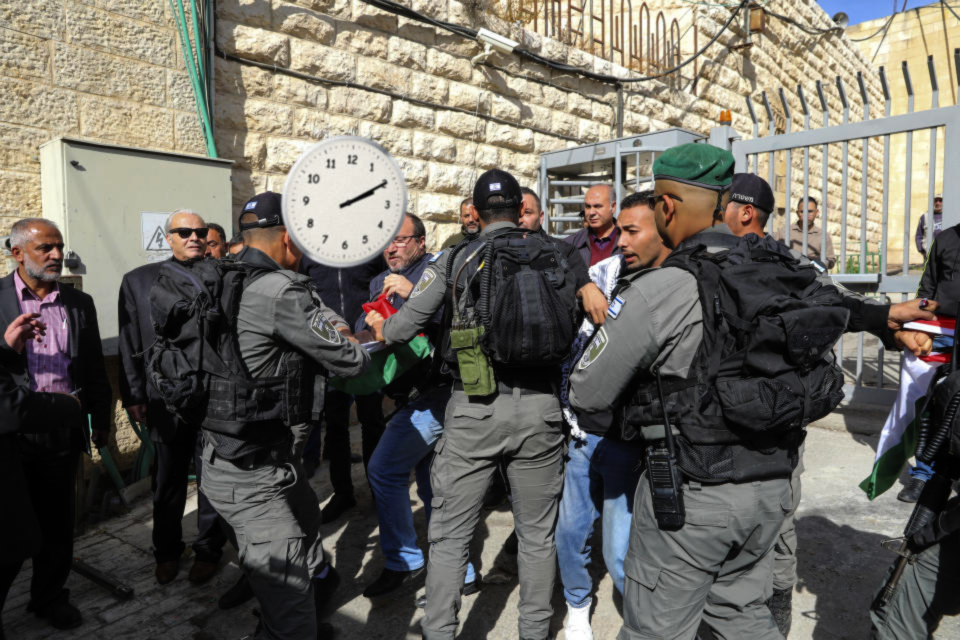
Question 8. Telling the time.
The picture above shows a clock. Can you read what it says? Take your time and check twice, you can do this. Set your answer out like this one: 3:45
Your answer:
2:10
